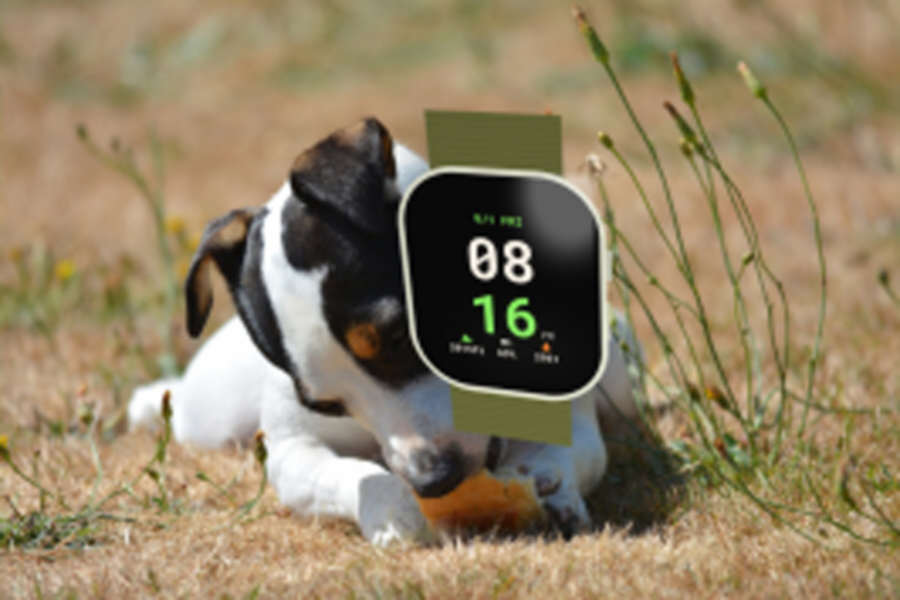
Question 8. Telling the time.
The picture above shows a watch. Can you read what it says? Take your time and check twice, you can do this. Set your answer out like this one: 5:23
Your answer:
8:16
